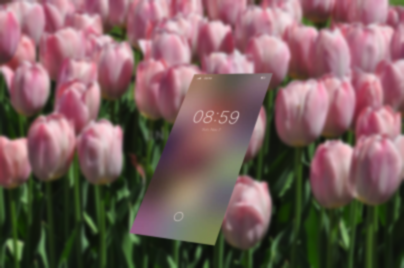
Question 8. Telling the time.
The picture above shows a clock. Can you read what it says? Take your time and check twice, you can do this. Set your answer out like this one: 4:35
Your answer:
8:59
